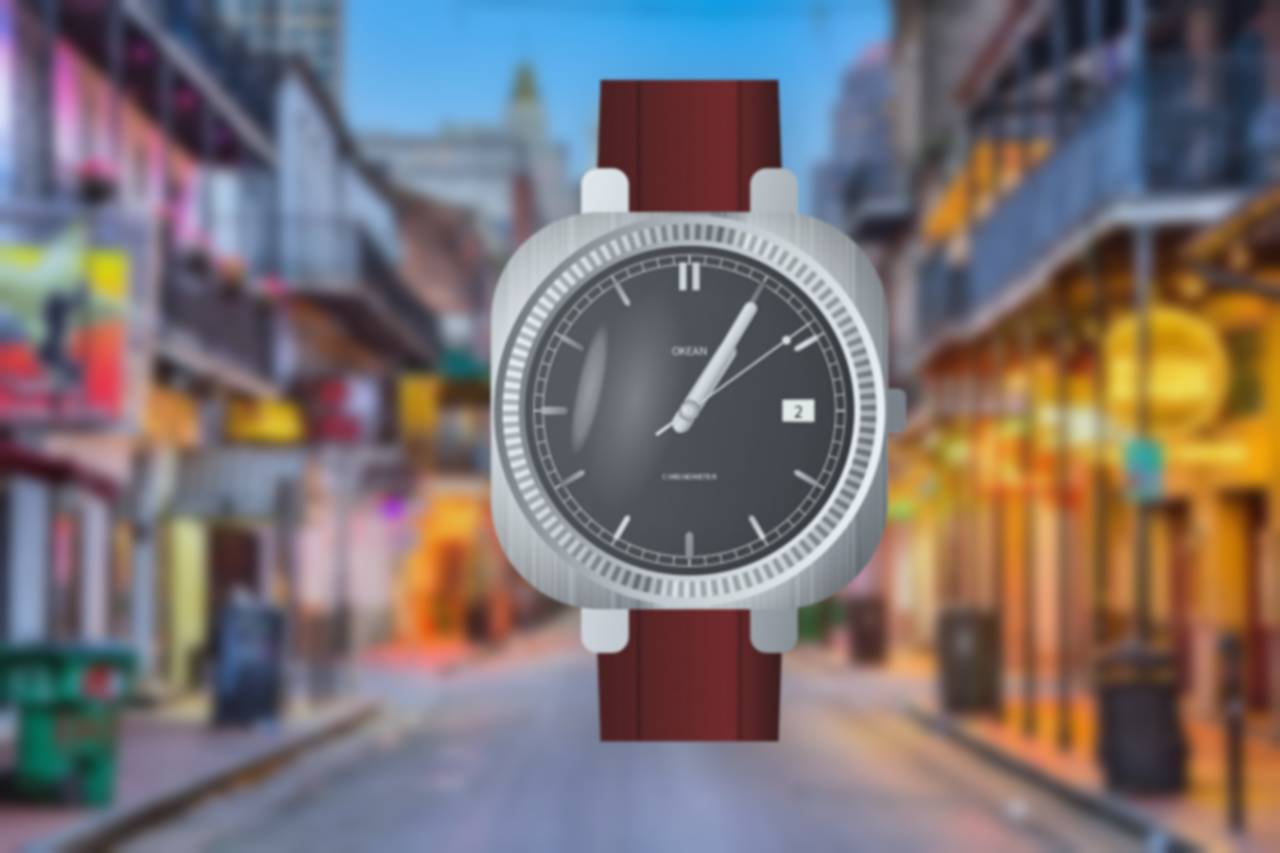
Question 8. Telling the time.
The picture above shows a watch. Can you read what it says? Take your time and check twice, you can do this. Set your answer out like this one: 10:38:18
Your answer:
1:05:09
